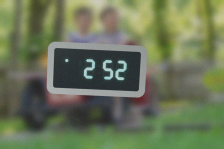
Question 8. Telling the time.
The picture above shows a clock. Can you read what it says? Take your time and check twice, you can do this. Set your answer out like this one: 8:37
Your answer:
2:52
